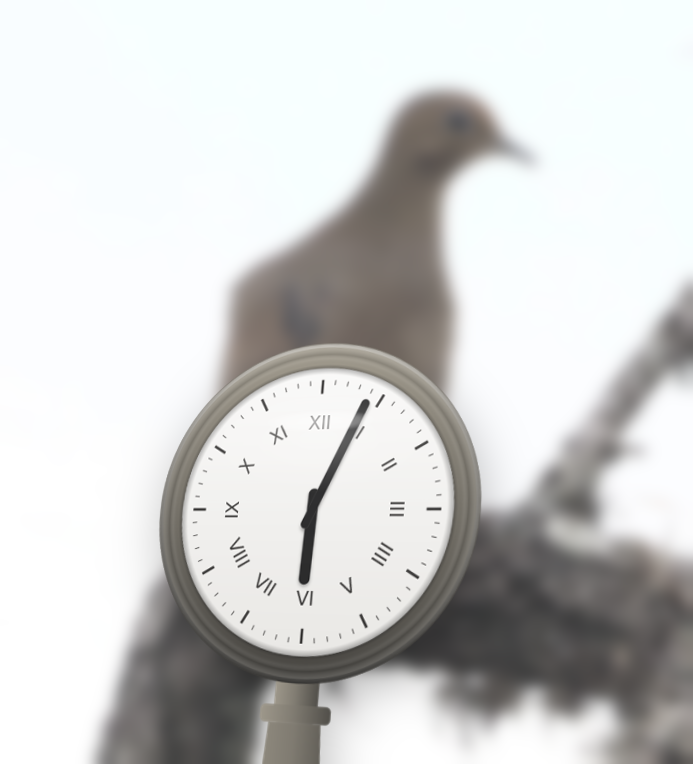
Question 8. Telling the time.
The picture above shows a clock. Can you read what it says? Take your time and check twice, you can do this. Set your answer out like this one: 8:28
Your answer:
6:04
